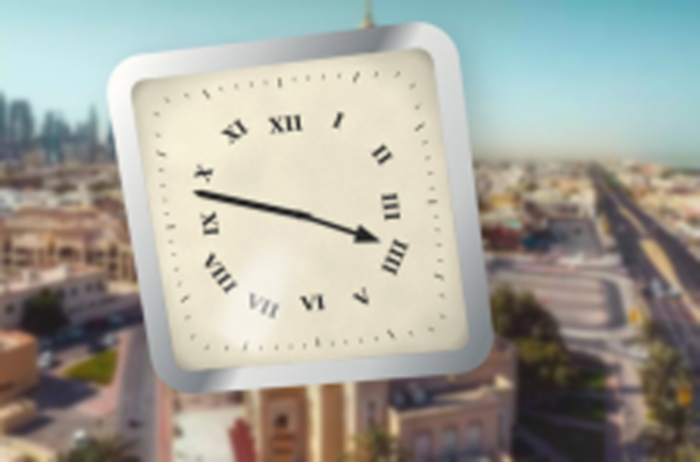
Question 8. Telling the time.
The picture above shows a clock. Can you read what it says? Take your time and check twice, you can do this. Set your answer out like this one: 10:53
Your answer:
3:48
